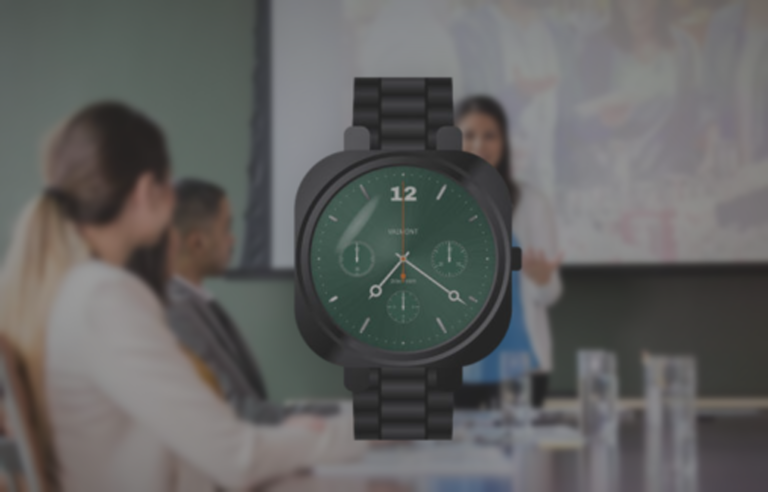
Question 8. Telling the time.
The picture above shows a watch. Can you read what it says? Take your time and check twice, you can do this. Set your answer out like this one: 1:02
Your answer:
7:21
